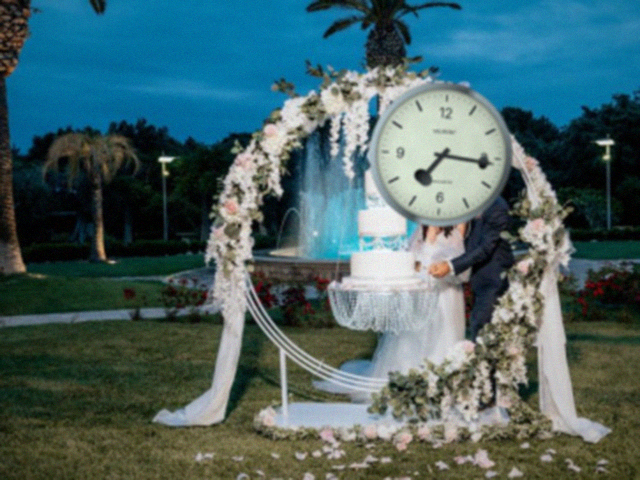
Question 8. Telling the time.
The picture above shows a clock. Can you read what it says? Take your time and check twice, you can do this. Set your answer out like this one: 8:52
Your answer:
7:16
